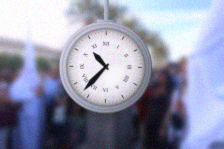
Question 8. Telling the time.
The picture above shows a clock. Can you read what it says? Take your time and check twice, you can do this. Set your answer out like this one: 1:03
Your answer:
10:37
